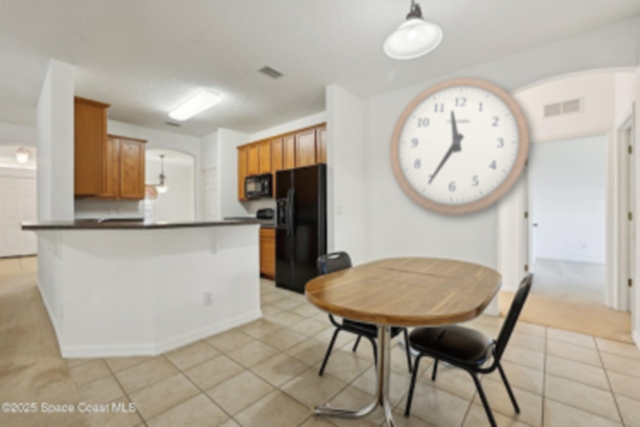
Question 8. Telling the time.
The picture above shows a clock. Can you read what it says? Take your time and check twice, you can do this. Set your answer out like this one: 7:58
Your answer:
11:35
